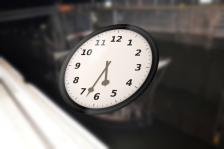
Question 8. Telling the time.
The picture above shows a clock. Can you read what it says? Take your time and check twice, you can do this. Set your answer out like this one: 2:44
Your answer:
5:33
